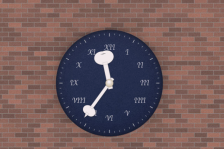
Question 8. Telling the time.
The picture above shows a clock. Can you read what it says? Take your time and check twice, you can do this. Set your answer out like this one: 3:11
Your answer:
11:36
